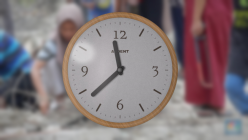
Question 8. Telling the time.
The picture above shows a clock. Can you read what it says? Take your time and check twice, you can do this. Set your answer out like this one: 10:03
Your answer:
11:38
